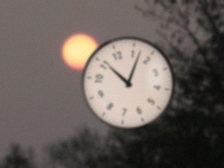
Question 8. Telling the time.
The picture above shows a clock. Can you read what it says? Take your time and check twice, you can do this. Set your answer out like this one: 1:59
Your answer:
11:07
